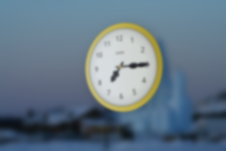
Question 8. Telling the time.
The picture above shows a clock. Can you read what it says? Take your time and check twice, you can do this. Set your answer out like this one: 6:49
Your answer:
7:15
